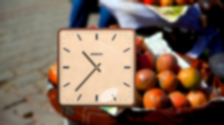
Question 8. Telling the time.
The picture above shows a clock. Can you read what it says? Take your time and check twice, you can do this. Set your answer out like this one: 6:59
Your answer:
10:37
